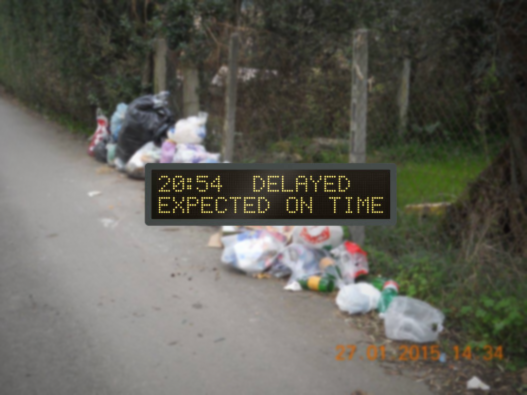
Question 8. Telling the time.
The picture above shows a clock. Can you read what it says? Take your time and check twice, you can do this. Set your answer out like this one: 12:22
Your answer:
20:54
